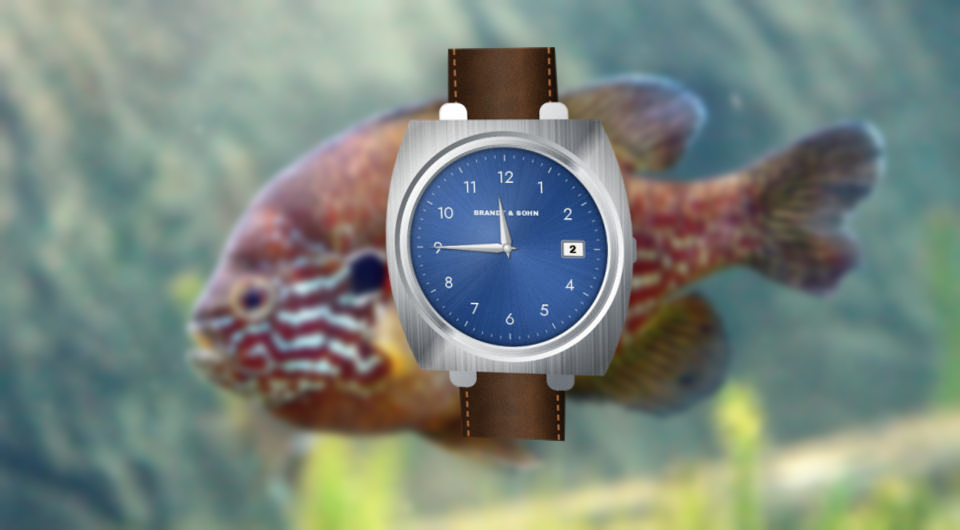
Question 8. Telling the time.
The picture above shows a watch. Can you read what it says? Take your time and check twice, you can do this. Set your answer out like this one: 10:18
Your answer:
11:45
